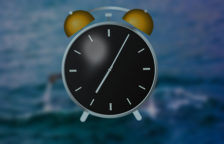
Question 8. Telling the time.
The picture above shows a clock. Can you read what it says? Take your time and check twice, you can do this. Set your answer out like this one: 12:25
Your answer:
7:05
